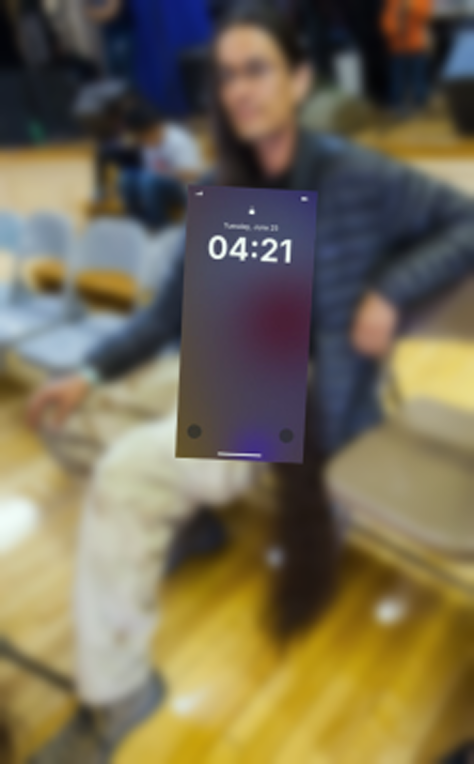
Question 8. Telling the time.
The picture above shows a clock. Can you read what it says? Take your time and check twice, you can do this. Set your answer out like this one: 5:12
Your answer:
4:21
